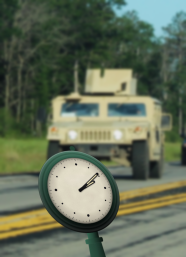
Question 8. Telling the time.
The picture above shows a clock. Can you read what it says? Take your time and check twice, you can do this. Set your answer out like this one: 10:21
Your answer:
2:09
